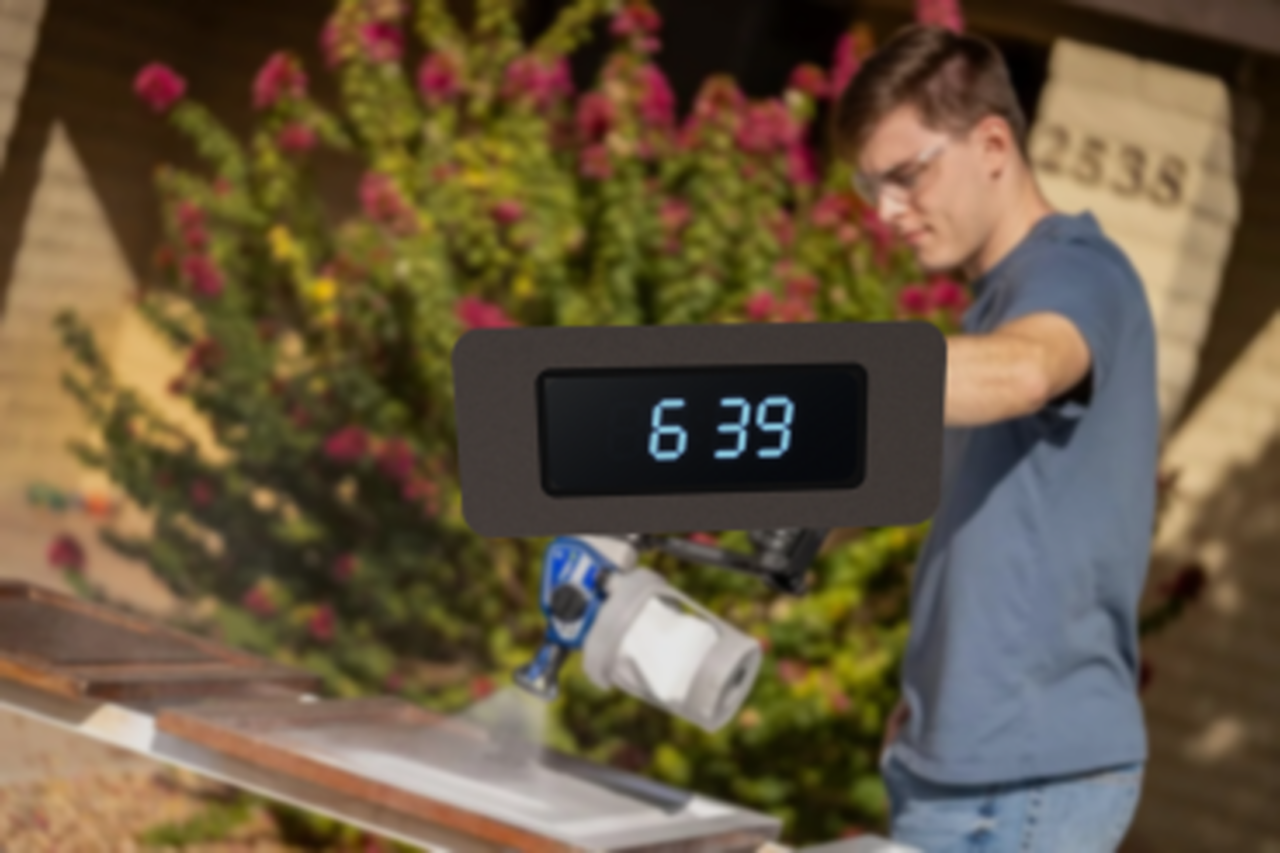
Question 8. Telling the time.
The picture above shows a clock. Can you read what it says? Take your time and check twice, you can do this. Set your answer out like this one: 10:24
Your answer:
6:39
